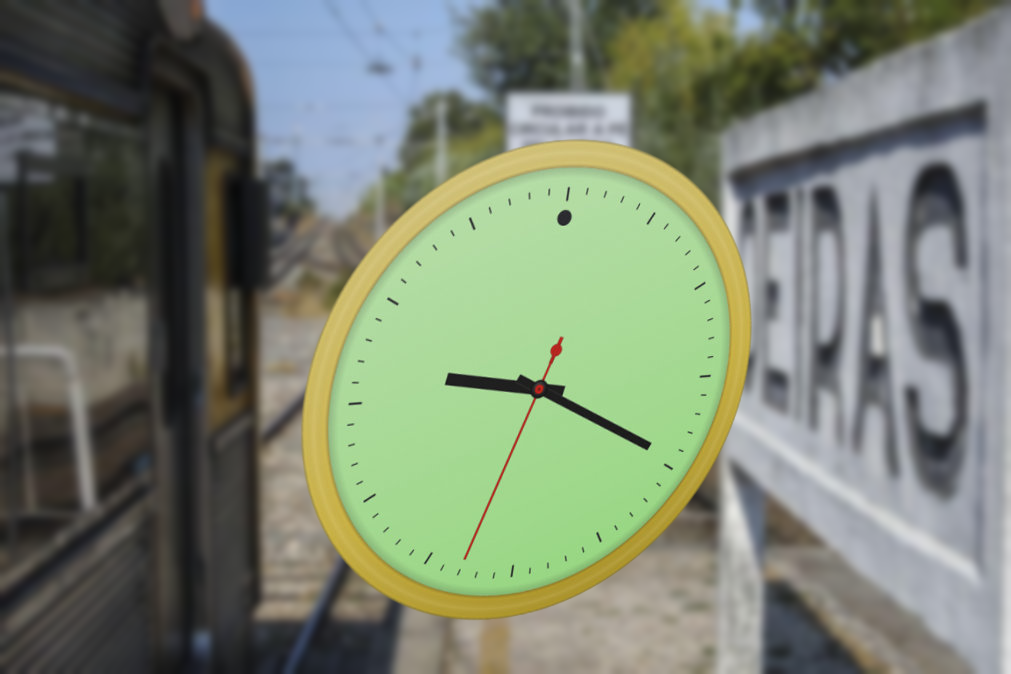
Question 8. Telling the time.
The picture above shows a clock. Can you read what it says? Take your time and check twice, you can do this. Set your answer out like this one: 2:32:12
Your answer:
9:19:33
